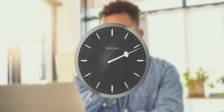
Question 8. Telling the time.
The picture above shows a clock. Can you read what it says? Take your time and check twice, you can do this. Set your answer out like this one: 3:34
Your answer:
2:11
